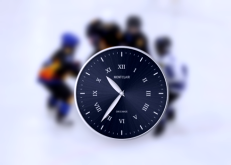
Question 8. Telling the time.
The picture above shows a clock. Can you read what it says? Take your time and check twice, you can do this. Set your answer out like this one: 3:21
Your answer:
10:36
